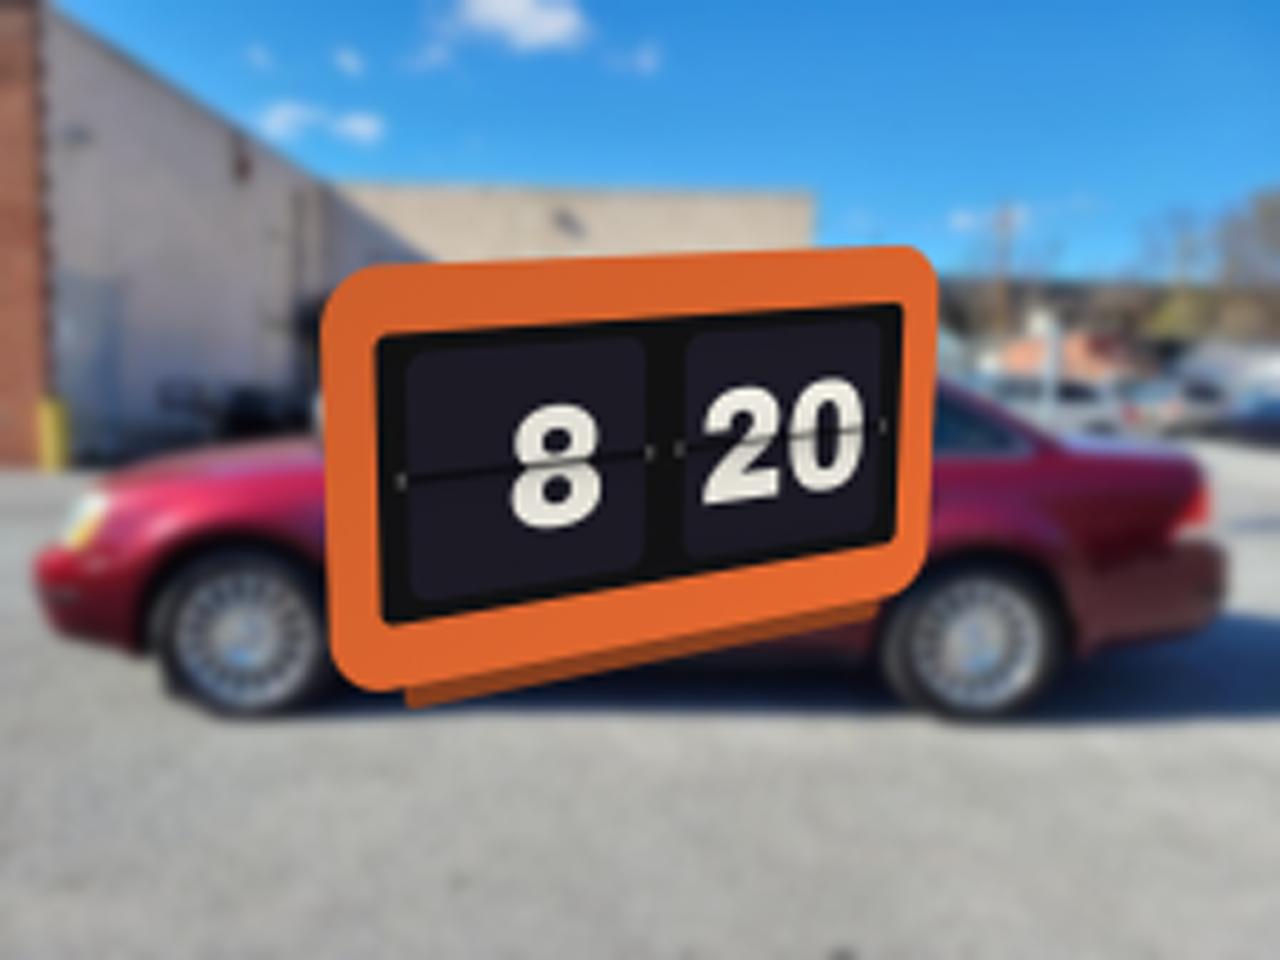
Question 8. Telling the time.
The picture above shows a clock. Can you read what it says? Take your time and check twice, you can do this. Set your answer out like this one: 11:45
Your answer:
8:20
